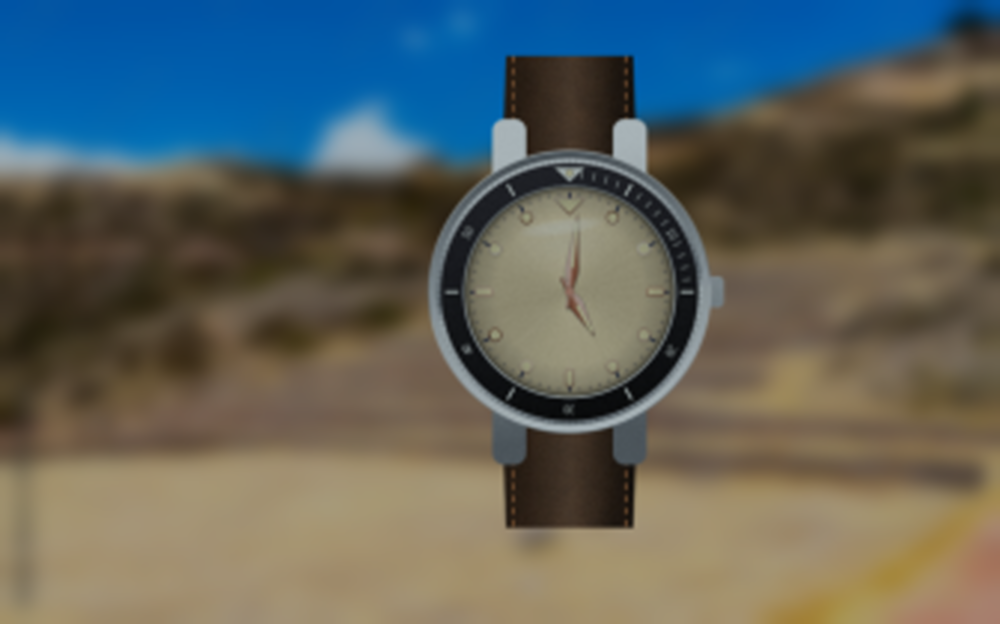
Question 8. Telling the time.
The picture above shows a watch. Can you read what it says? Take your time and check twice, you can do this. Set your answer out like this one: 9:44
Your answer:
5:01
